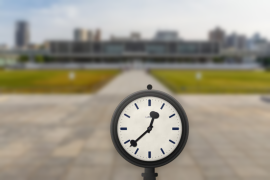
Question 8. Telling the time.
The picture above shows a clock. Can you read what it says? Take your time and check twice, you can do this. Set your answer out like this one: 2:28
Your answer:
12:38
